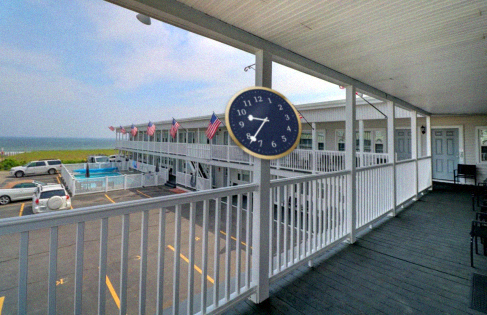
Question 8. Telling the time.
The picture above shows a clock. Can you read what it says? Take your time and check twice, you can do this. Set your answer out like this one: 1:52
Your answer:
9:38
